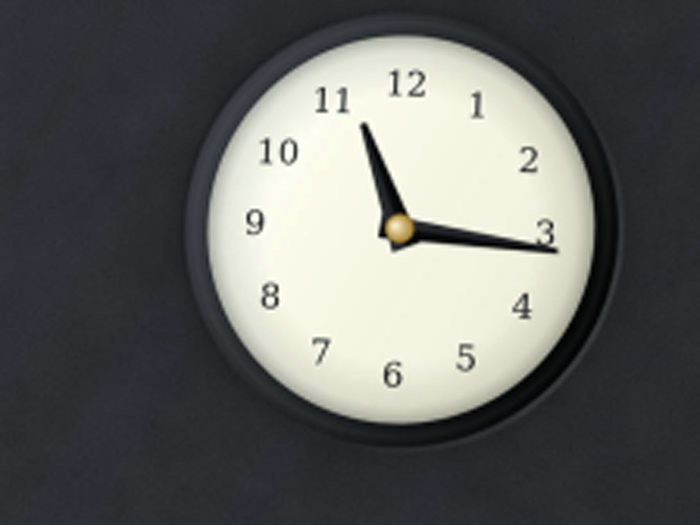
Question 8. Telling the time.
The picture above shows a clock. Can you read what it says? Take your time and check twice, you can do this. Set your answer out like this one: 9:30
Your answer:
11:16
